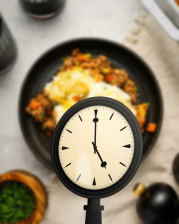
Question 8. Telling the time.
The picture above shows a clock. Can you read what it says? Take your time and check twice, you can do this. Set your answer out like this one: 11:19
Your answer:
5:00
